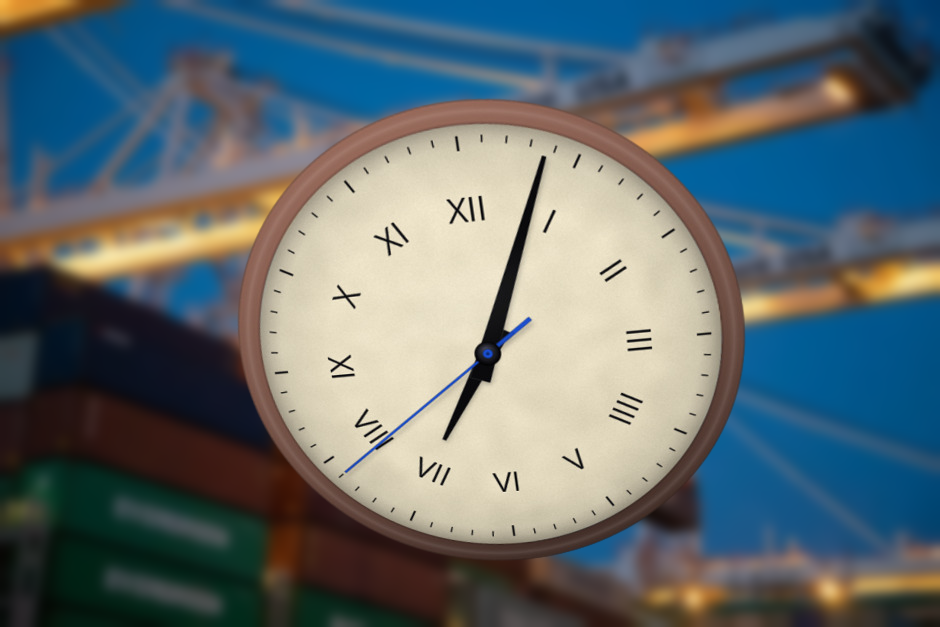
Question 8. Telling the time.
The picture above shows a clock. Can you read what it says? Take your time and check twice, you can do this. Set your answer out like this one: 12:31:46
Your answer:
7:03:39
